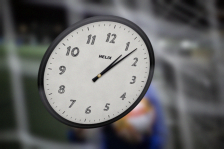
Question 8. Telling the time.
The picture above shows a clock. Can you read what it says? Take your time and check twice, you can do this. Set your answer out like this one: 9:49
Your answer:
1:07
